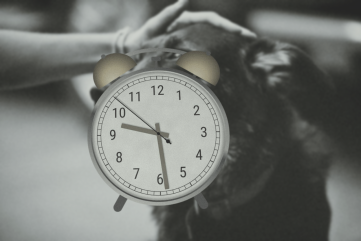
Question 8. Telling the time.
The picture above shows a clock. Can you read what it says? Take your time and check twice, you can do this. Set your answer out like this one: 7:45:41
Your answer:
9:28:52
